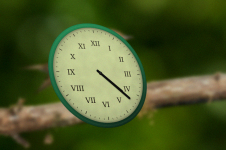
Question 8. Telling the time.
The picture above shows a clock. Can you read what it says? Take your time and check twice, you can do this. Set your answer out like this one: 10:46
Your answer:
4:22
